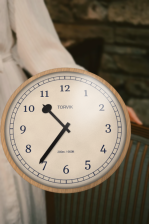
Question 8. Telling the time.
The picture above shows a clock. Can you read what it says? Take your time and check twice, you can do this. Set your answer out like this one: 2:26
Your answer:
10:36
